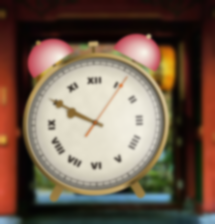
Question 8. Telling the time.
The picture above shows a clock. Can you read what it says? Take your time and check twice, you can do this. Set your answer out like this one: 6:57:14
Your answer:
9:50:06
